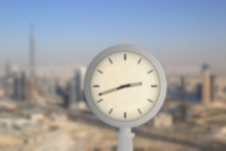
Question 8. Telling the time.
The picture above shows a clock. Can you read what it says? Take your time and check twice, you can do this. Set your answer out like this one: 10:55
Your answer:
2:42
